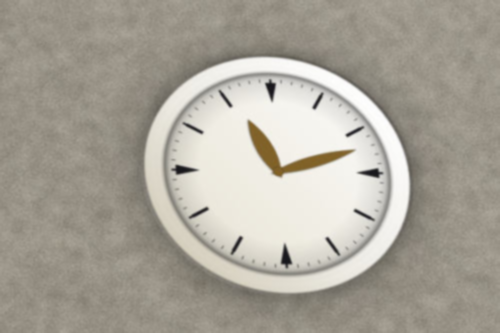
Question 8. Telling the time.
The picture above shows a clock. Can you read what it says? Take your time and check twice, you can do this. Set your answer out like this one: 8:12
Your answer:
11:12
